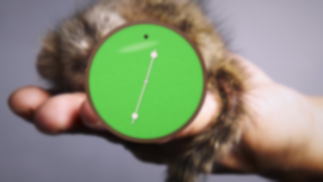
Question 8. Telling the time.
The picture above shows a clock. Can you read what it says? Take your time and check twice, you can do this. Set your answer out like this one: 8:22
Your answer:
12:33
